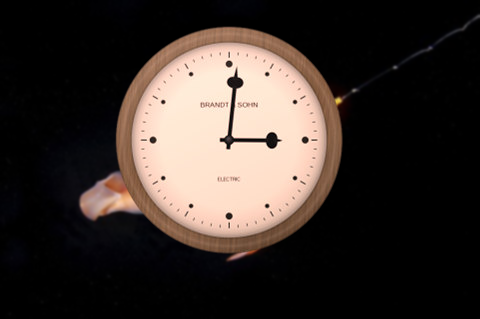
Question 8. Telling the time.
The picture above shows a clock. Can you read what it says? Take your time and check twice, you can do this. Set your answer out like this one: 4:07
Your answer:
3:01
